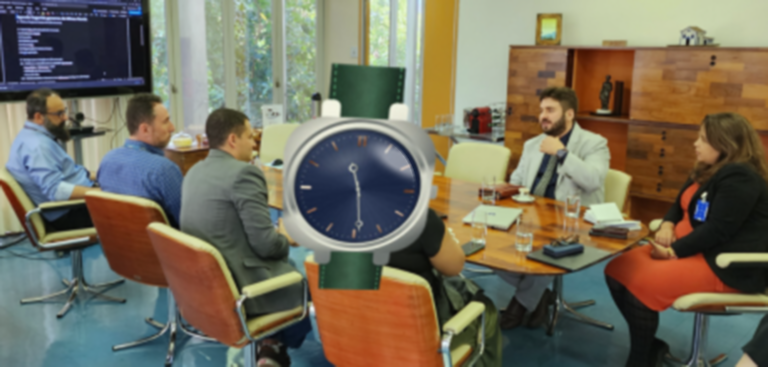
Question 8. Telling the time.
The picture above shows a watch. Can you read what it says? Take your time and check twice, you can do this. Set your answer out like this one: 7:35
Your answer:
11:29
